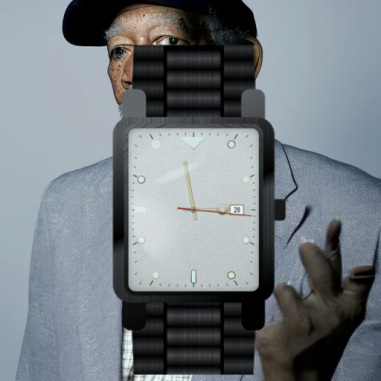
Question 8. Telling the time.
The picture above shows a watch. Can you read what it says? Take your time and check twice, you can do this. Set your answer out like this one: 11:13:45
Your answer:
2:58:16
